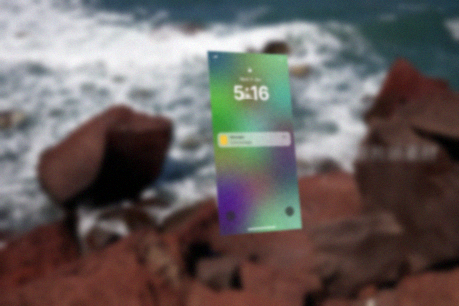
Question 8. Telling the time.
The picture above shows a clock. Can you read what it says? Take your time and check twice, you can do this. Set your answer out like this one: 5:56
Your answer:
5:16
